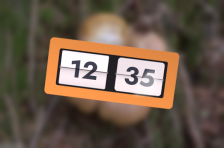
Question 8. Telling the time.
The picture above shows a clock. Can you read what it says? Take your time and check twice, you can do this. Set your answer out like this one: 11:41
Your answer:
12:35
